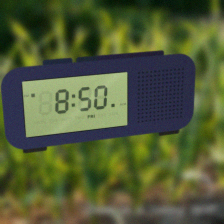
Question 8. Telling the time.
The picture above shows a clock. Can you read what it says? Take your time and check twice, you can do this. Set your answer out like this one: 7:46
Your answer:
8:50
